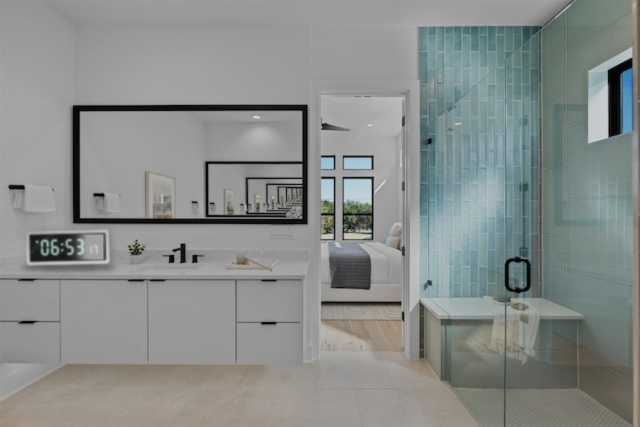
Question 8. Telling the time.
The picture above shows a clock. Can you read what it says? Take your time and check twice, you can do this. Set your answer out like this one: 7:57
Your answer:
6:53
